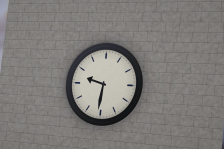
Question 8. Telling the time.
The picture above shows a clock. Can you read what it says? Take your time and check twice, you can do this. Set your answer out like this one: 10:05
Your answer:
9:31
